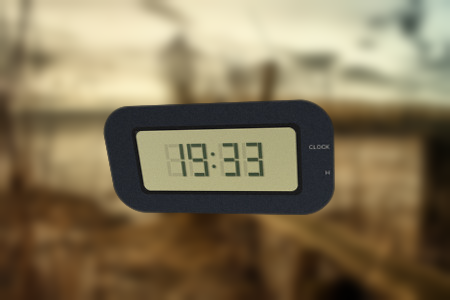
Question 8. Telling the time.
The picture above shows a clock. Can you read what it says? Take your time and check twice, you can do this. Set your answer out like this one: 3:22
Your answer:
19:33
